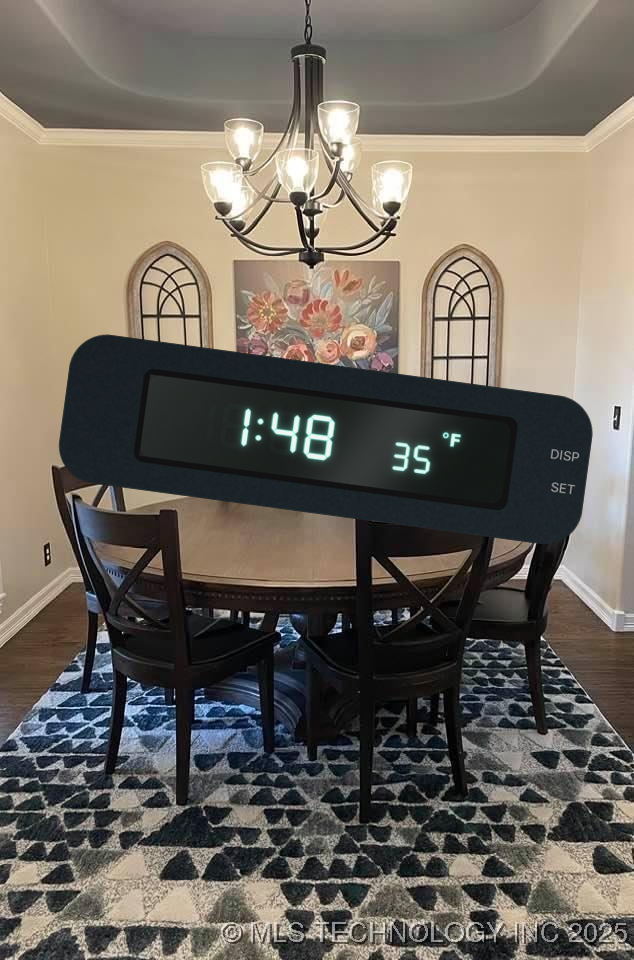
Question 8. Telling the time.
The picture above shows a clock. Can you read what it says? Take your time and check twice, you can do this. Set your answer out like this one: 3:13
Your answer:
1:48
